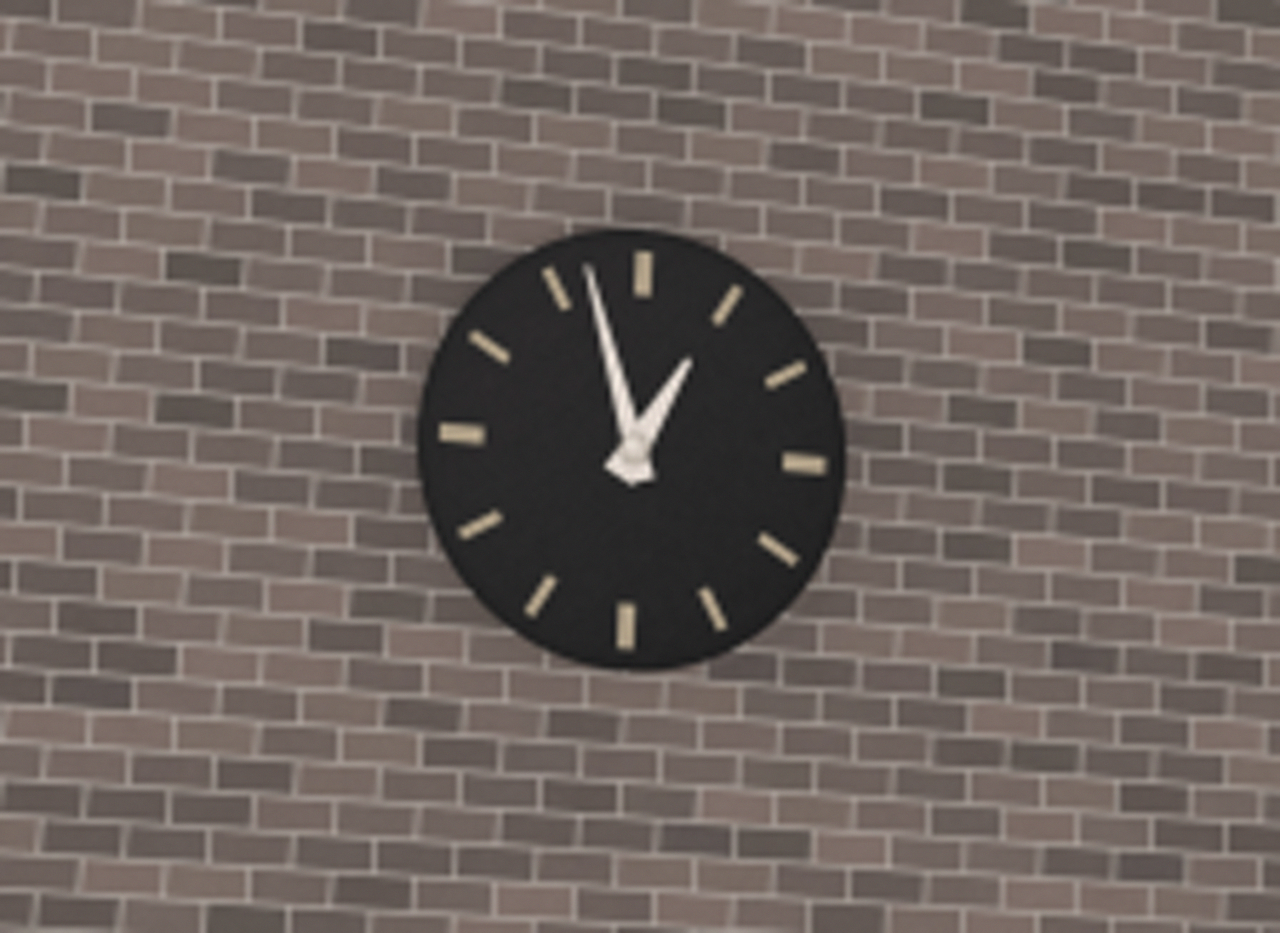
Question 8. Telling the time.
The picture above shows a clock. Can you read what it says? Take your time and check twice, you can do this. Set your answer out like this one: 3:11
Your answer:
12:57
